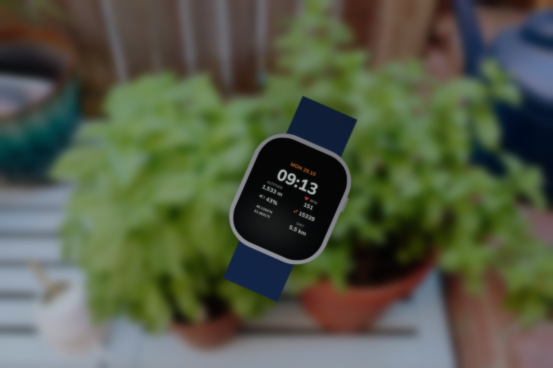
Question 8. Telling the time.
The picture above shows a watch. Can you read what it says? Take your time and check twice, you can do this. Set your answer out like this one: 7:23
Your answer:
9:13
